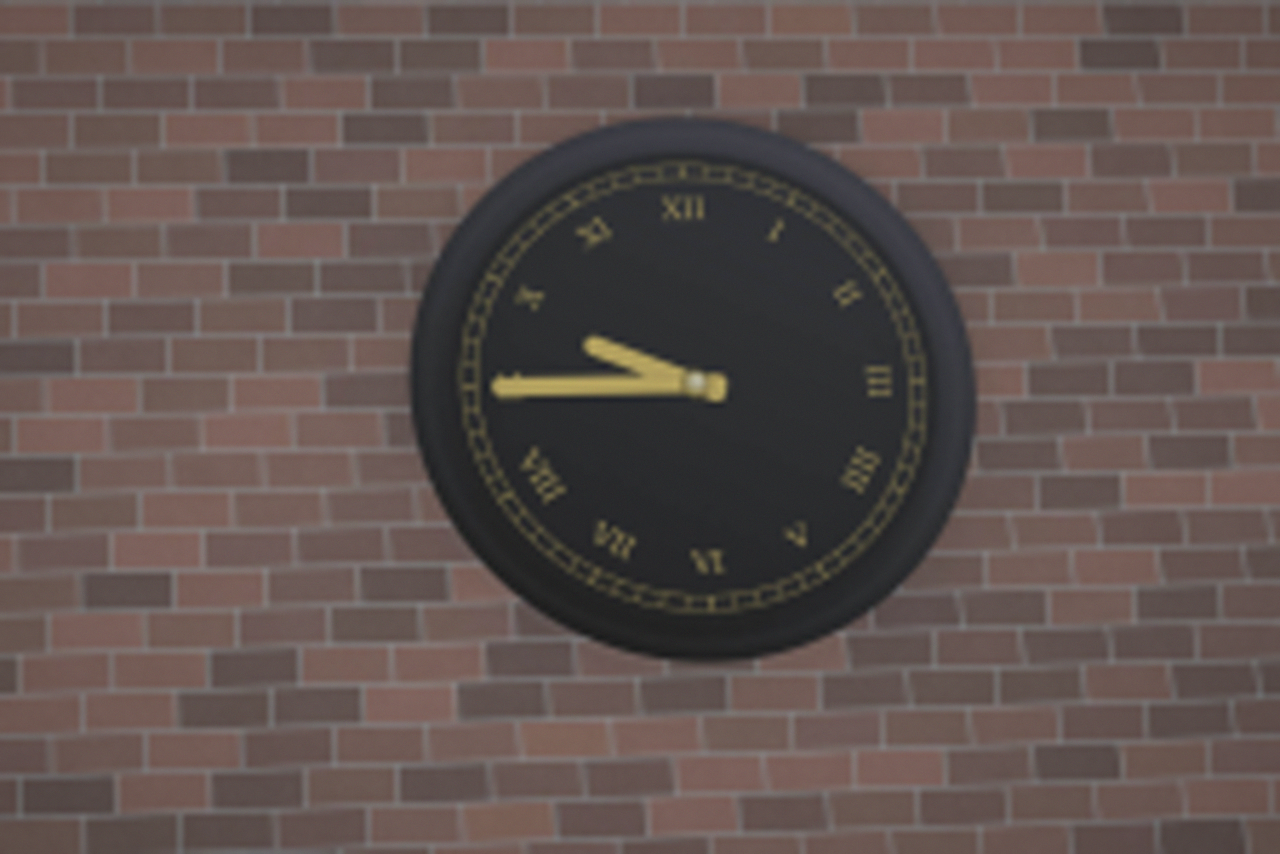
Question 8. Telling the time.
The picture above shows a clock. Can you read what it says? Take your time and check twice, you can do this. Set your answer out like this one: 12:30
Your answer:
9:45
